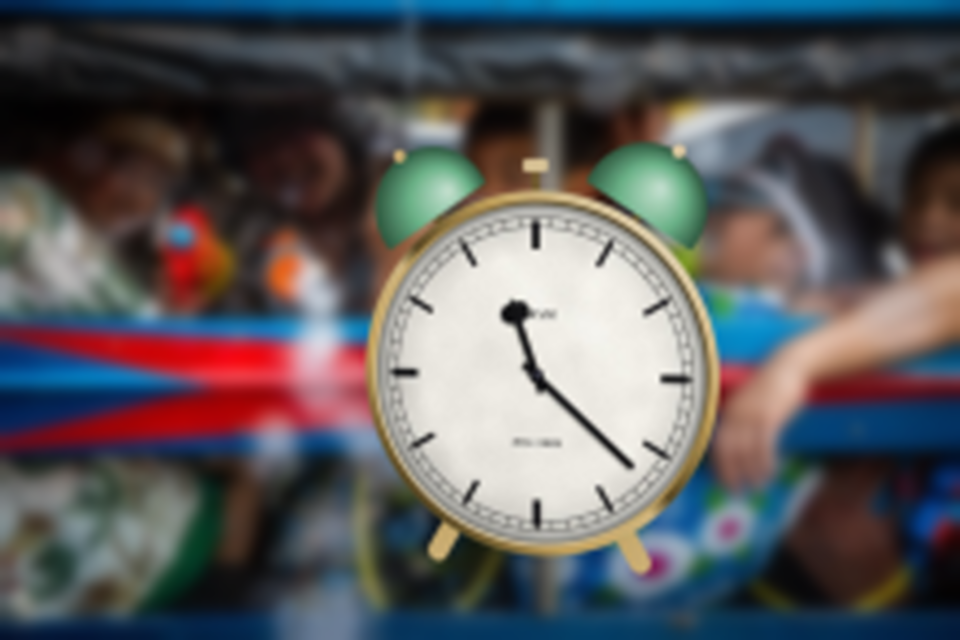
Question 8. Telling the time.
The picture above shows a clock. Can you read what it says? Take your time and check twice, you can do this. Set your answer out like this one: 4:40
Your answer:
11:22
